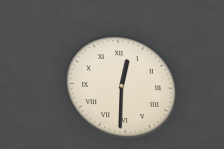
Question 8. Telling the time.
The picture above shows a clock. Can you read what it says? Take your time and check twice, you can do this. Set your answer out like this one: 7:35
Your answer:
12:31
